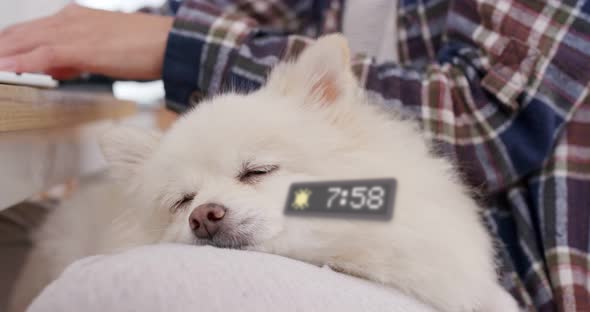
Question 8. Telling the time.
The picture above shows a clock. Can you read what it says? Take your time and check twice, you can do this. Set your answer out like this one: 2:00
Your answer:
7:58
